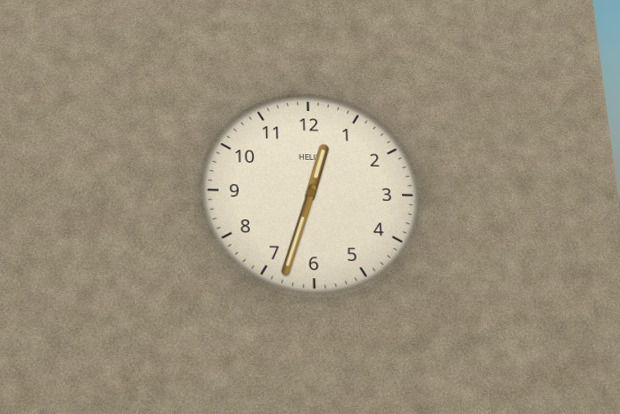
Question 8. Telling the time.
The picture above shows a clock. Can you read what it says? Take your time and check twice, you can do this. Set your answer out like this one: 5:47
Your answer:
12:33
